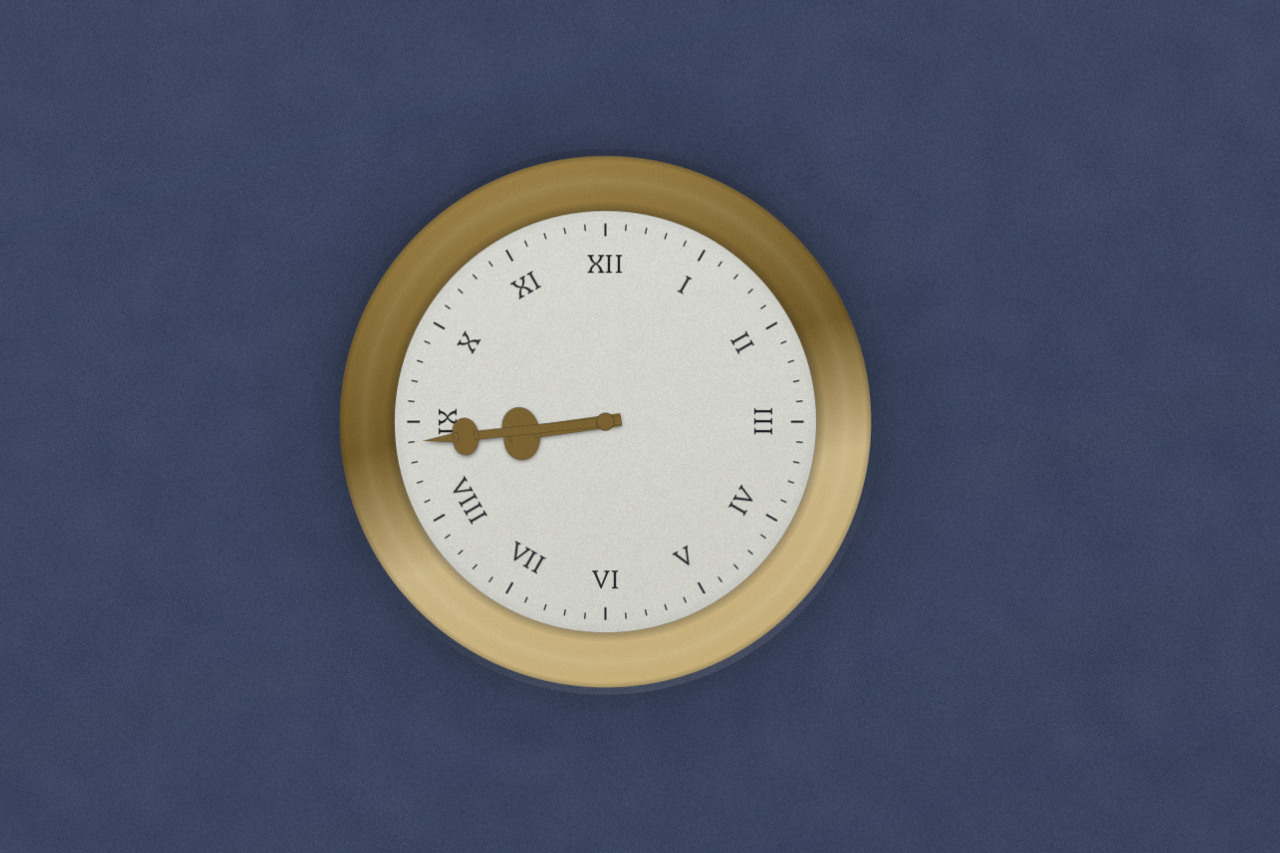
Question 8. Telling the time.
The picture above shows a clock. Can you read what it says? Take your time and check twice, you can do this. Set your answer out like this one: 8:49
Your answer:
8:44
